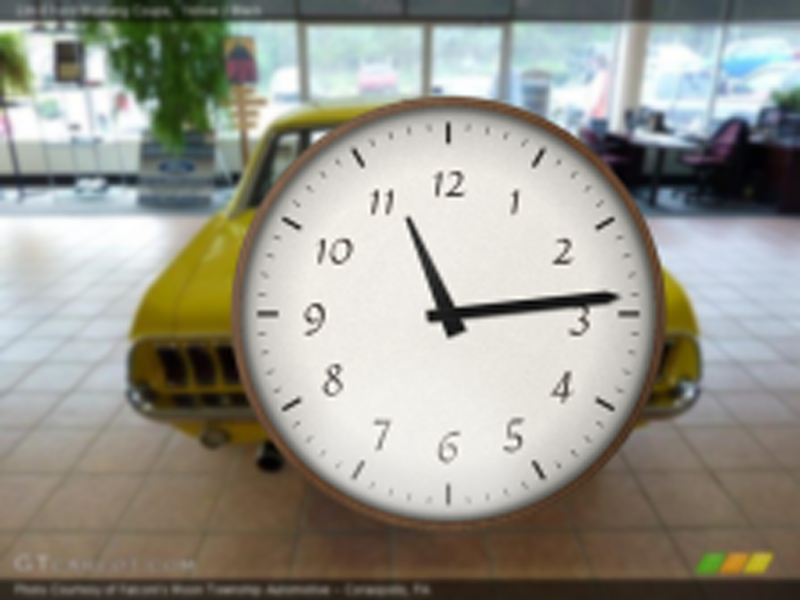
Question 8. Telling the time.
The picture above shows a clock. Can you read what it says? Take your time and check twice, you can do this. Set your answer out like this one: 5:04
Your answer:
11:14
